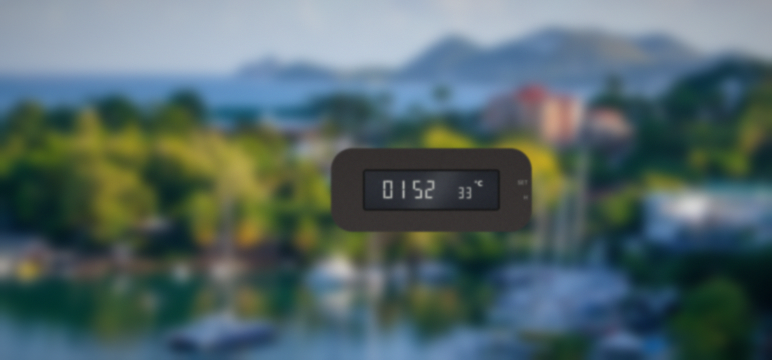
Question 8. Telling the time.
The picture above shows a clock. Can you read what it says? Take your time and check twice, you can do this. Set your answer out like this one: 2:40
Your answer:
1:52
